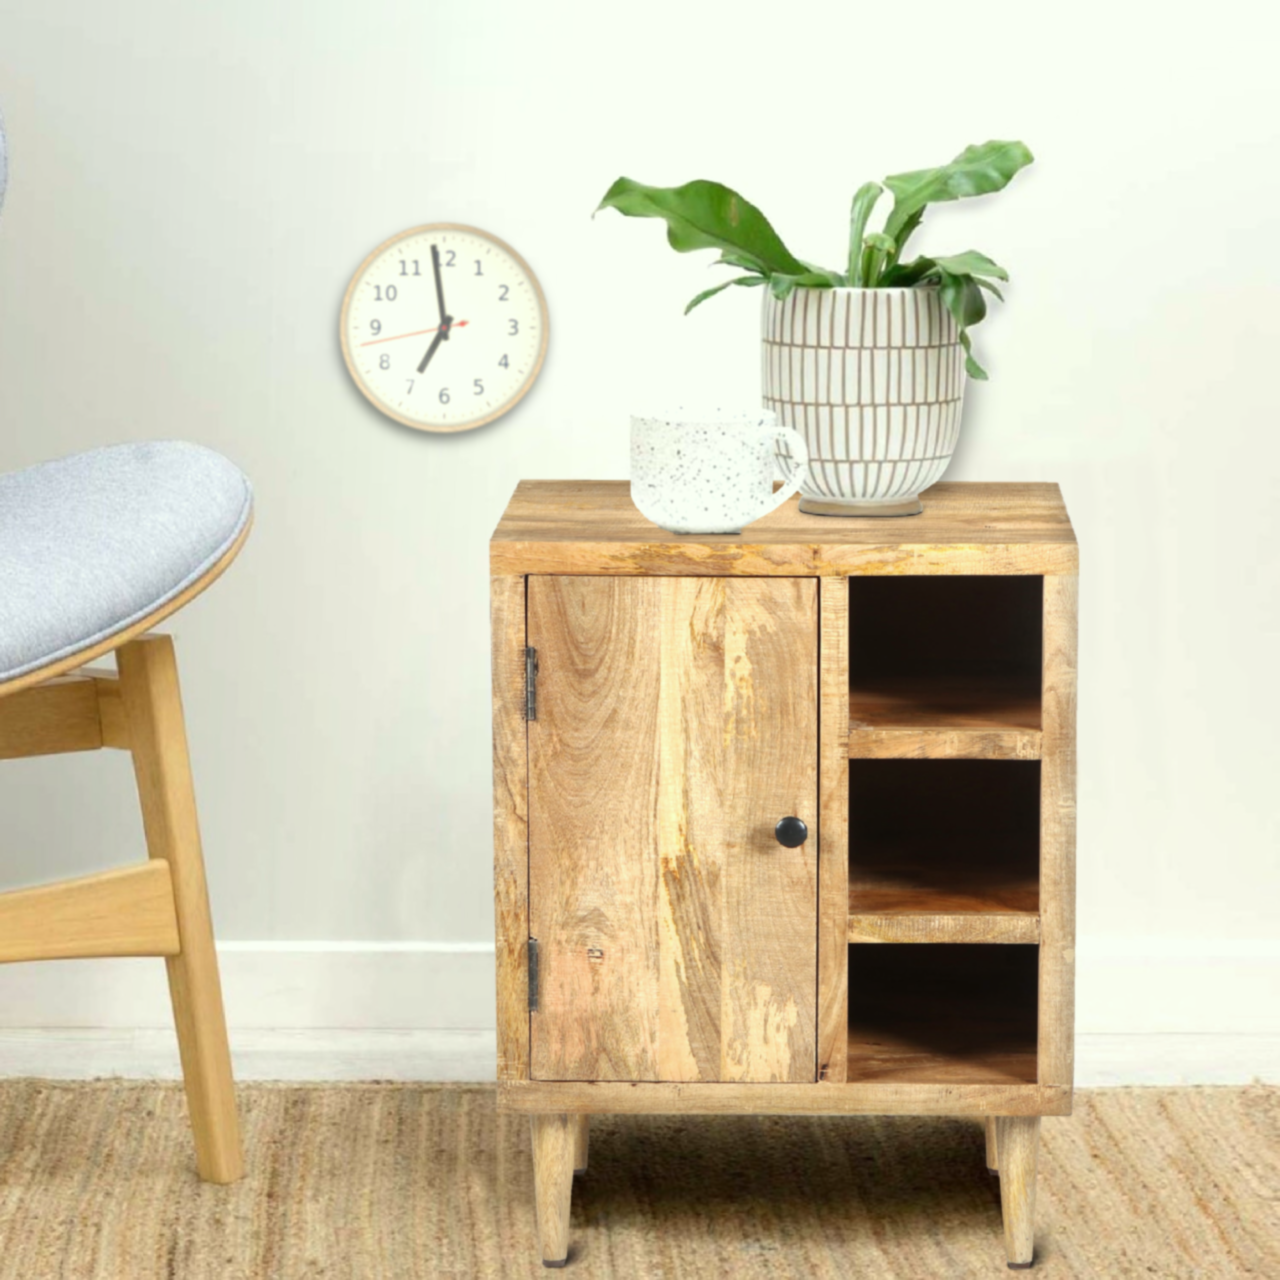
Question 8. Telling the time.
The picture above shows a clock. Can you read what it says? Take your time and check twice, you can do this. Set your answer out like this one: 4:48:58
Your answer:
6:58:43
